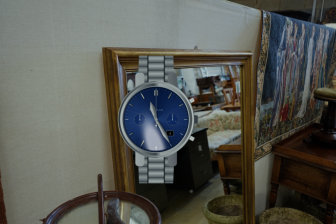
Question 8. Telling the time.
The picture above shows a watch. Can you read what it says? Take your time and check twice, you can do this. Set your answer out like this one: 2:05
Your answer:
11:25
